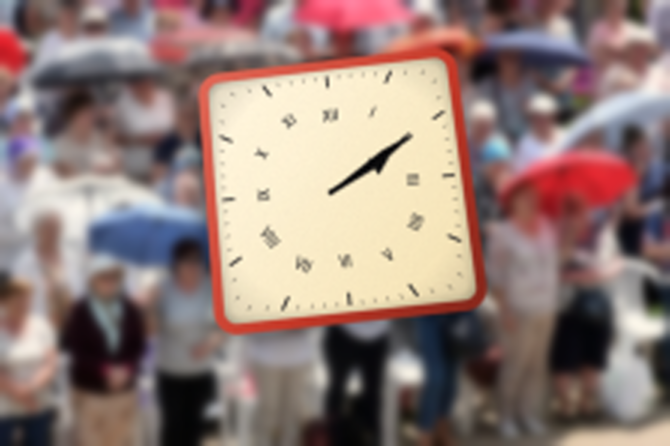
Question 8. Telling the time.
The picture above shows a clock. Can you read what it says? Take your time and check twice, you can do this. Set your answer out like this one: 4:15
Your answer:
2:10
